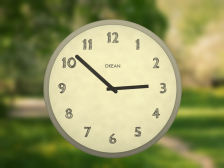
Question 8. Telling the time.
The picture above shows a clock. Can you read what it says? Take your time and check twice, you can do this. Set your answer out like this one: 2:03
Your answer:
2:52
